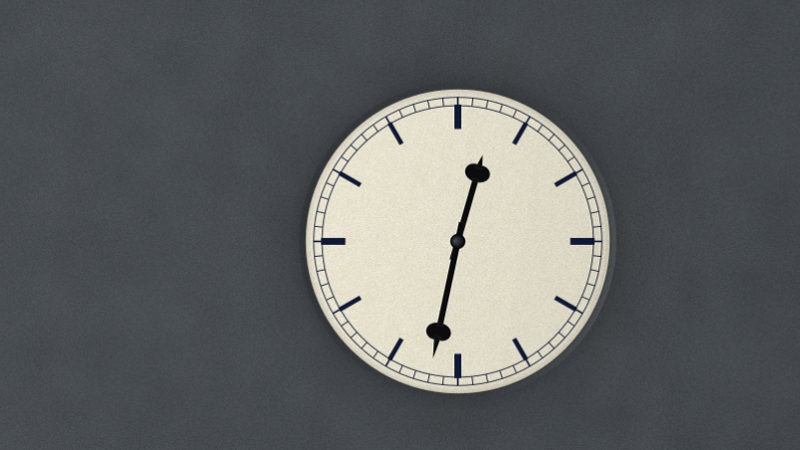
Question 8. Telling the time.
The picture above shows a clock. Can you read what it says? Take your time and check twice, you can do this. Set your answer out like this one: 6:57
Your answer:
12:32
